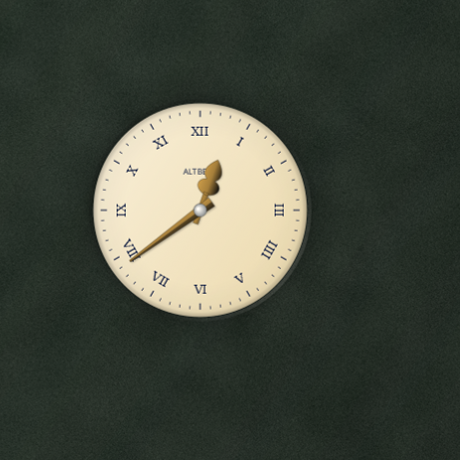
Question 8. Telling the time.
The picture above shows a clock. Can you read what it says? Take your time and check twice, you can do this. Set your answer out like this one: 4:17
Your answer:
12:39
